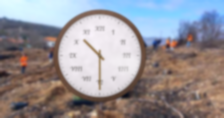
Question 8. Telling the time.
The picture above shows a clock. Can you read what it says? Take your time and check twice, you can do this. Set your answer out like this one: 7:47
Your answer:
10:30
